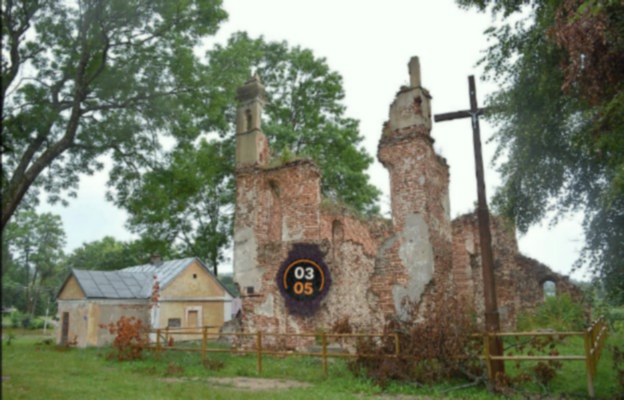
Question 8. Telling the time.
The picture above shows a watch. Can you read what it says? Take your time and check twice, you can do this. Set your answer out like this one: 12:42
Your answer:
3:05
